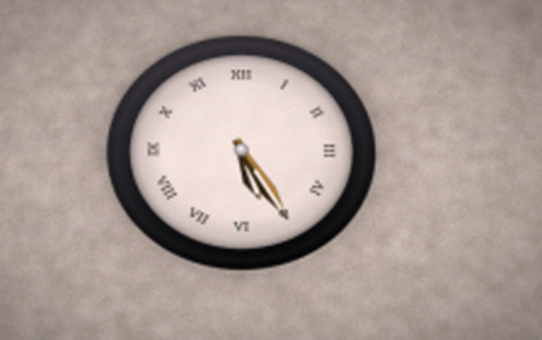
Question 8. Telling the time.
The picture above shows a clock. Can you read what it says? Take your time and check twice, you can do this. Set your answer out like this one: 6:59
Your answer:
5:25
